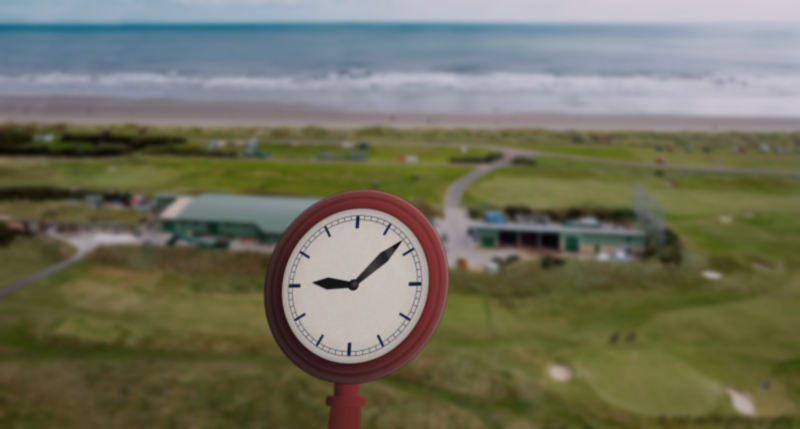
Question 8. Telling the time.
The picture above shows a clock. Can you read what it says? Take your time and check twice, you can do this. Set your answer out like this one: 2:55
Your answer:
9:08
